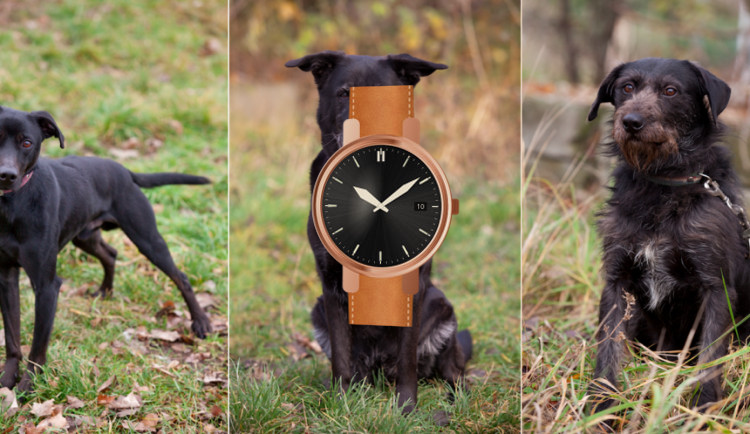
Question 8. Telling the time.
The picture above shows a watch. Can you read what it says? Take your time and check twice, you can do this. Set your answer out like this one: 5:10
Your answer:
10:09
